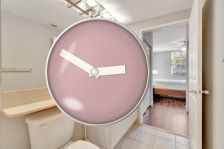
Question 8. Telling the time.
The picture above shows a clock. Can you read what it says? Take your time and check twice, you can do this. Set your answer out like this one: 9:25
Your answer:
2:50
